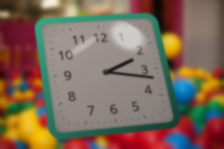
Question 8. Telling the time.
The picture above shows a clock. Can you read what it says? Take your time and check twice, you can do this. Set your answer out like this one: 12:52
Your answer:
2:17
